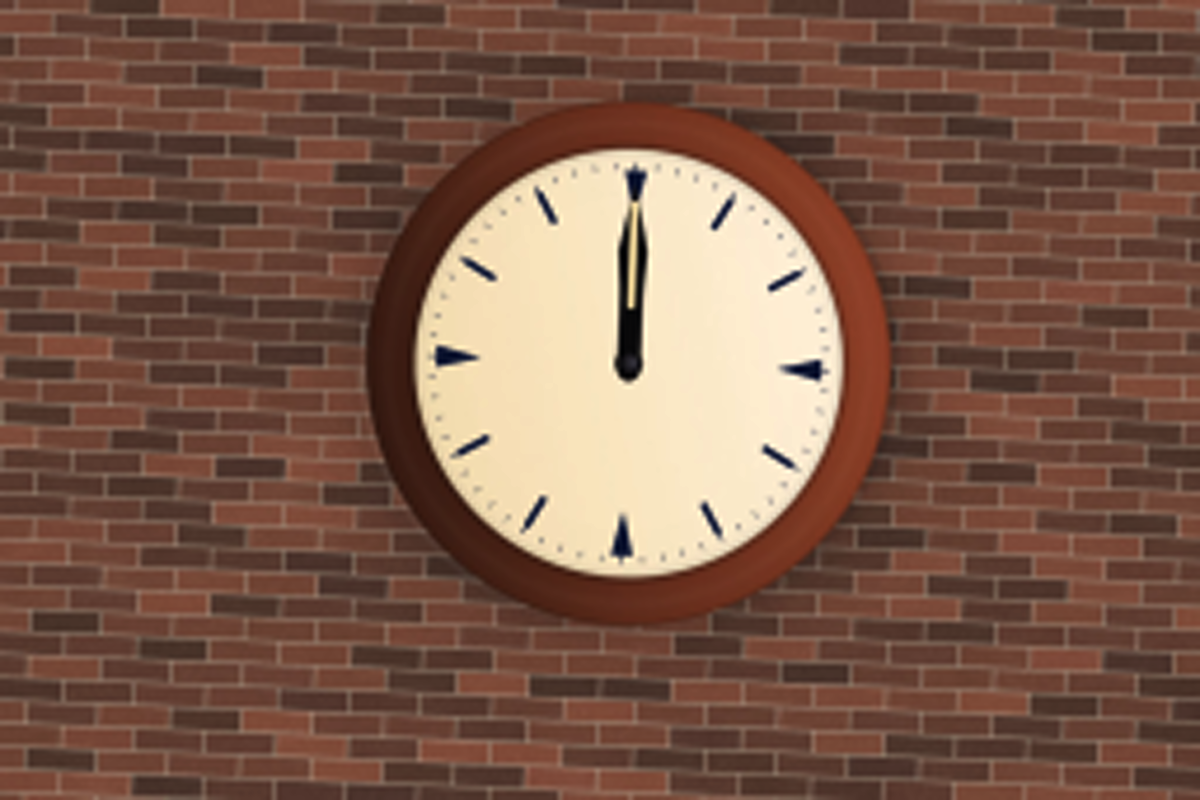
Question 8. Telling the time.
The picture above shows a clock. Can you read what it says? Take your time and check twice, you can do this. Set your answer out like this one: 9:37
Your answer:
12:00
